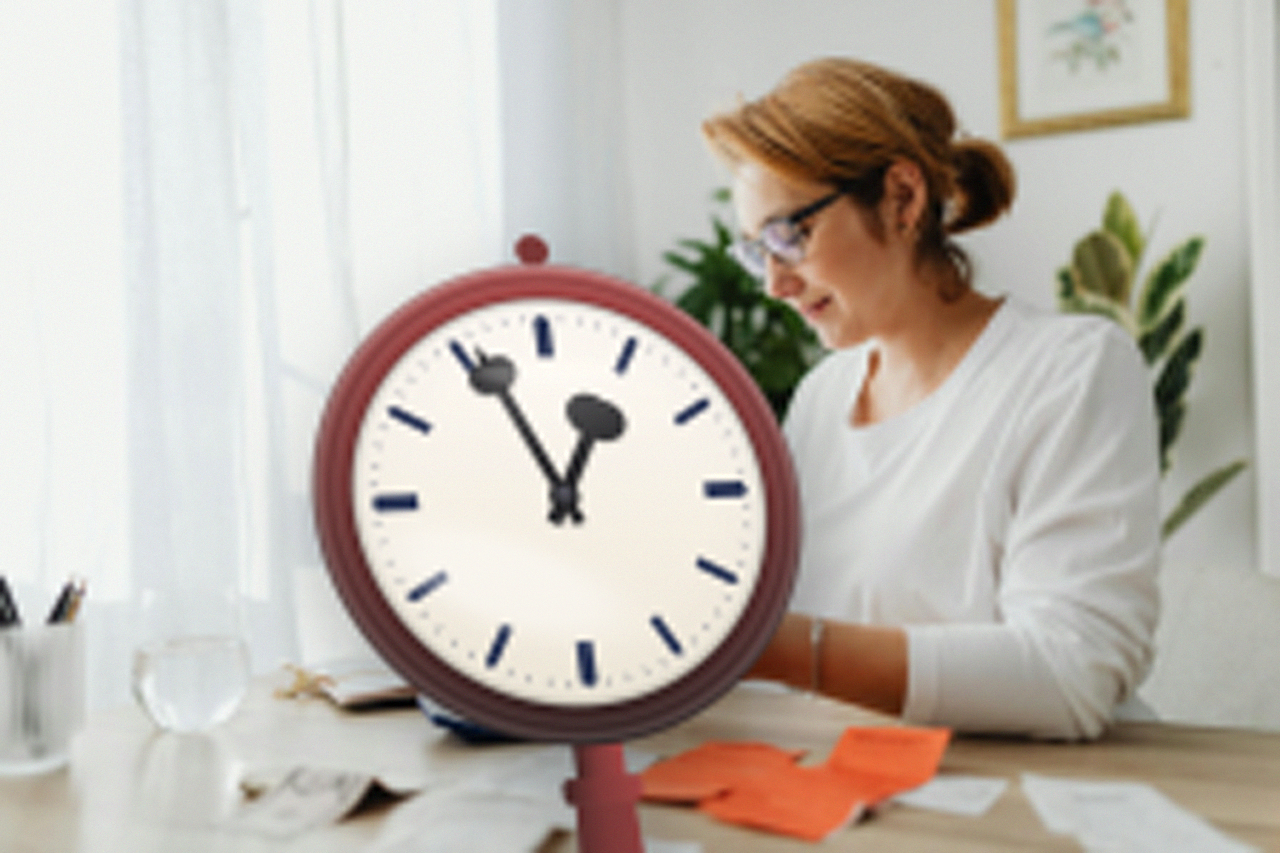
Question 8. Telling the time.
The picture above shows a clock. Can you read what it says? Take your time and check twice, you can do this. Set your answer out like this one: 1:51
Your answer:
12:56
